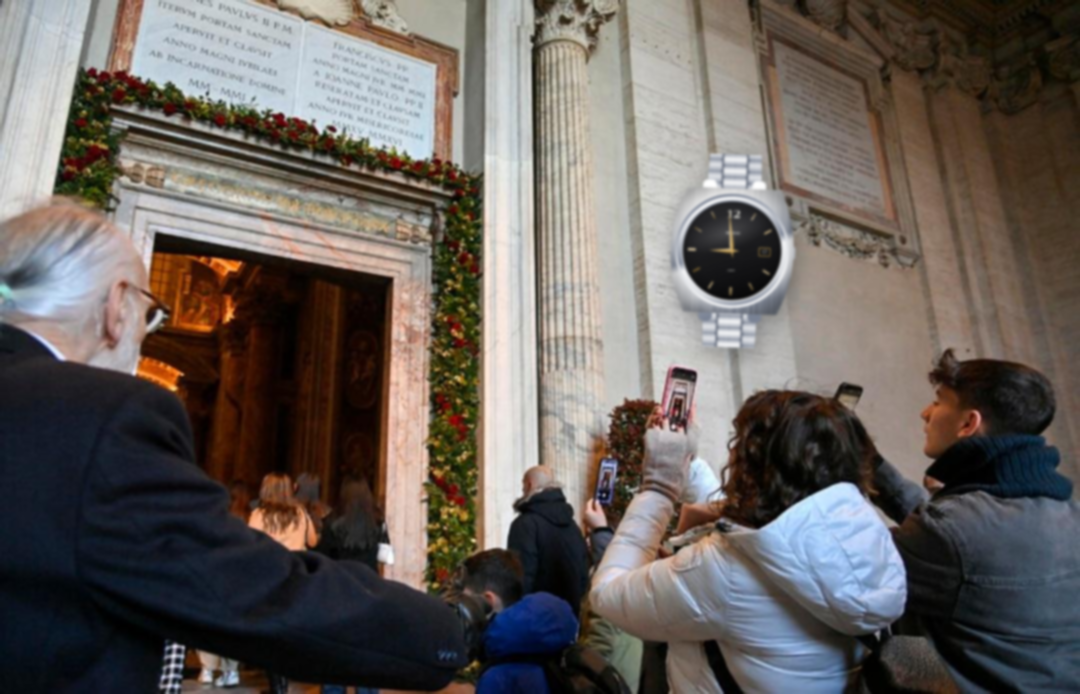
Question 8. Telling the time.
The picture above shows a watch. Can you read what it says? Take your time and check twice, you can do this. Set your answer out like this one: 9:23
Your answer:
8:59
